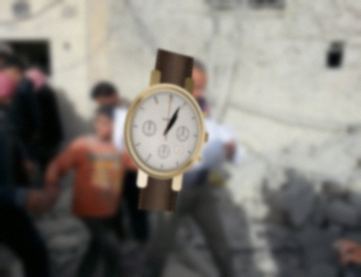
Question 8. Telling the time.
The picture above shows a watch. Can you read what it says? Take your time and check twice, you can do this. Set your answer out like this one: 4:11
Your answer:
1:04
